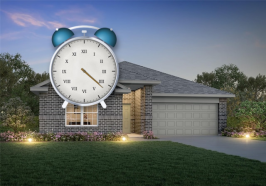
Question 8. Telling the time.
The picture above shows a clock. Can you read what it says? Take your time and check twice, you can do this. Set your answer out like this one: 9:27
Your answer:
4:22
